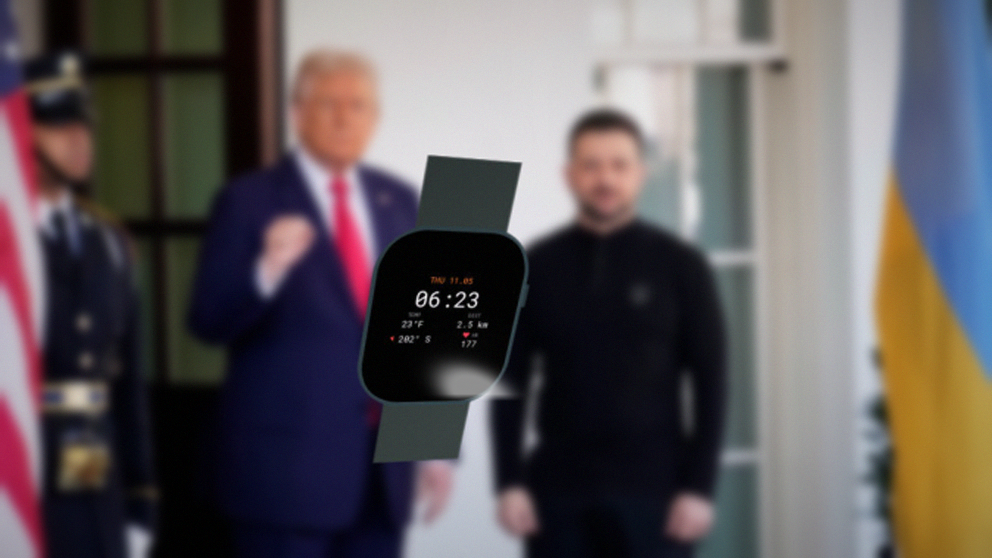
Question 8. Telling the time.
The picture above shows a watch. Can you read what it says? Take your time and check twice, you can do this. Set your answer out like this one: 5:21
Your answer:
6:23
